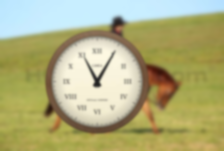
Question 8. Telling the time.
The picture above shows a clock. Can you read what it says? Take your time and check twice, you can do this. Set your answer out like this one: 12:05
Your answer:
11:05
